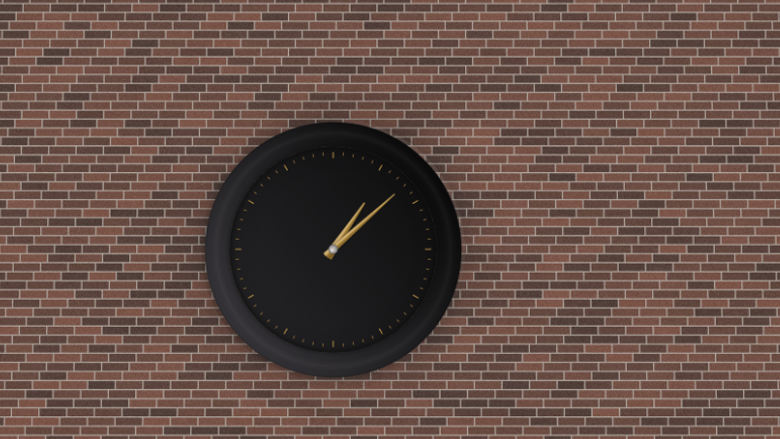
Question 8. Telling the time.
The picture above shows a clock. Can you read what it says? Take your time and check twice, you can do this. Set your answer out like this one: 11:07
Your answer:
1:08
